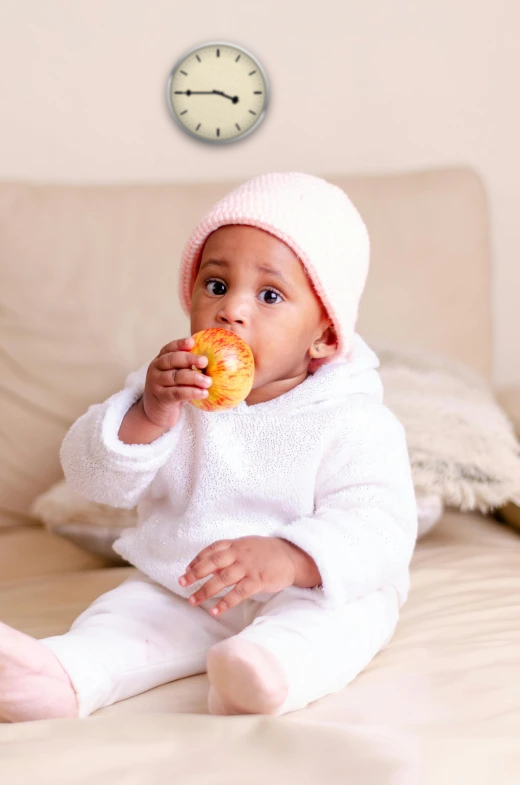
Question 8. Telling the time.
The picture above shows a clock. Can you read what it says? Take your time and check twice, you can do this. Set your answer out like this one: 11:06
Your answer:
3:45
